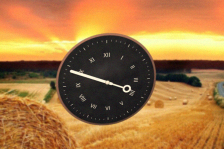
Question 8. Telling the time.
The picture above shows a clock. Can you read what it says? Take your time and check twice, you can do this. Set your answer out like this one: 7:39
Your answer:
3:49
